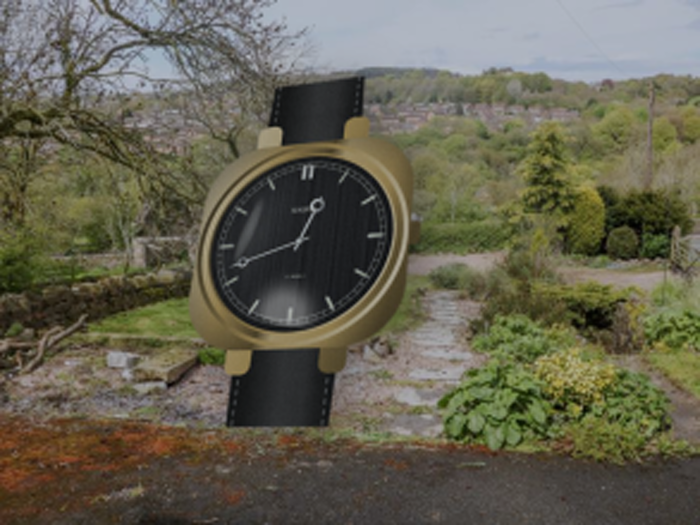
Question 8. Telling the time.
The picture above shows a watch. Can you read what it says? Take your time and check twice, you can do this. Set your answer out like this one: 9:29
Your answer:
12:42
